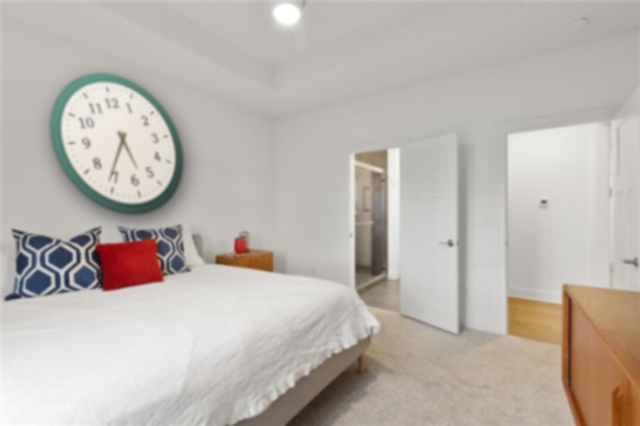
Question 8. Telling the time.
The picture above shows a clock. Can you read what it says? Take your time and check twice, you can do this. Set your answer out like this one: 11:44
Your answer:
5:36
